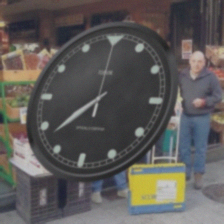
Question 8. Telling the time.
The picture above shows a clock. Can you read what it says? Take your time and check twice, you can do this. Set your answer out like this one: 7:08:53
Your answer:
7:38:00
